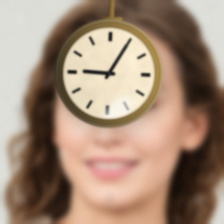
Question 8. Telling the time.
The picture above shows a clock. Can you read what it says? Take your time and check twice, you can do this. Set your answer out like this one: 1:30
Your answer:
9:05
